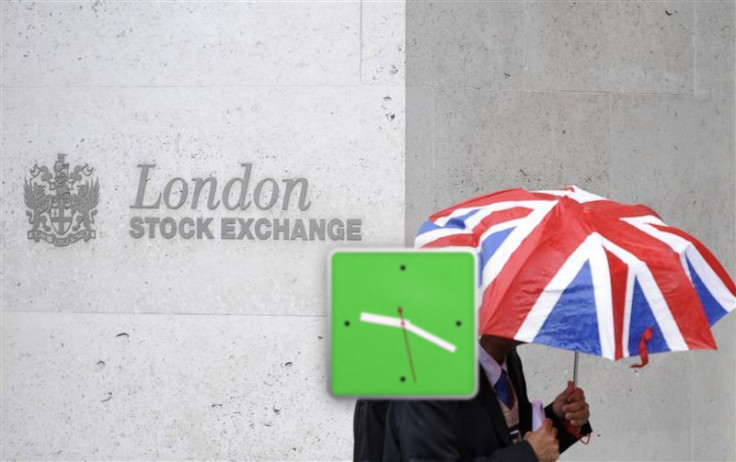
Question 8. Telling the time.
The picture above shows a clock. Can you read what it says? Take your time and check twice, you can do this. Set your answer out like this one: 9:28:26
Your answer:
9:19:28
